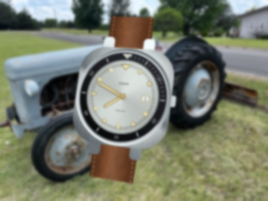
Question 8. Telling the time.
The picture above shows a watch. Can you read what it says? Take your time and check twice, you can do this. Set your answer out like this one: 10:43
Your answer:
7:49
